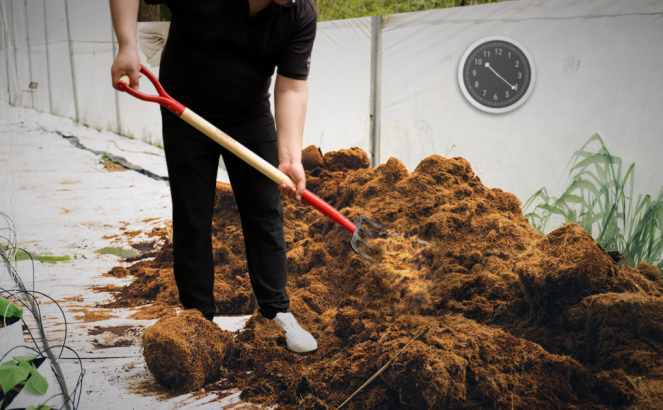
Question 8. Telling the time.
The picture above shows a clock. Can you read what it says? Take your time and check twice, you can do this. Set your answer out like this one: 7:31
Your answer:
10:21
